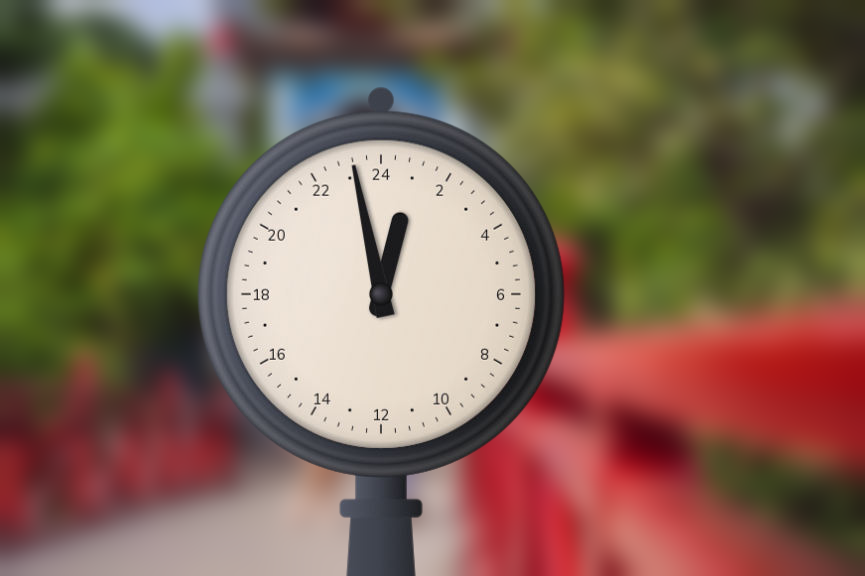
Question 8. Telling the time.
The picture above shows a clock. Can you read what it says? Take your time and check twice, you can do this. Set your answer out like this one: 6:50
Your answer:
0:58
